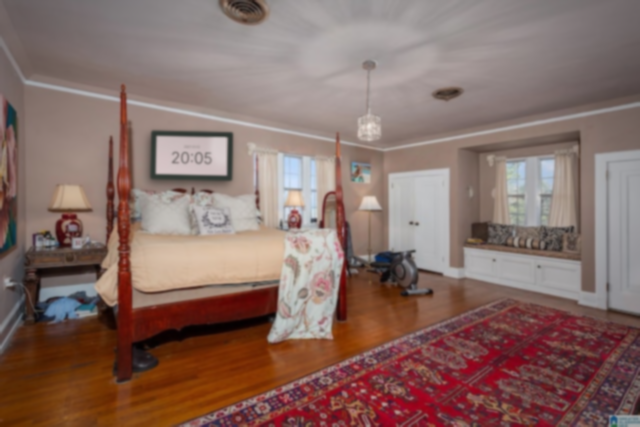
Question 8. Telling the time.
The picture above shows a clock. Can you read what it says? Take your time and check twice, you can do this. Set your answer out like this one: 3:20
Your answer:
20:05
